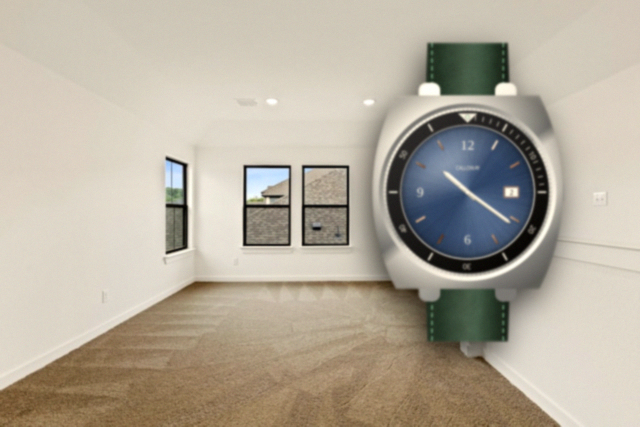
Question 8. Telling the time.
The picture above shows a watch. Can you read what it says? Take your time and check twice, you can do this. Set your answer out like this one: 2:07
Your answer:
10:21
